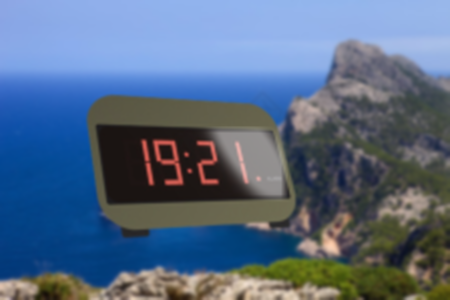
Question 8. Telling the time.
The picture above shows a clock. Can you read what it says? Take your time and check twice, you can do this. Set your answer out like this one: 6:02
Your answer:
19:21
